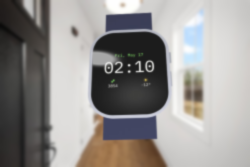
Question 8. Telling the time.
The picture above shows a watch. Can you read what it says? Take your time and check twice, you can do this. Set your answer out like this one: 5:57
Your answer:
2:10
